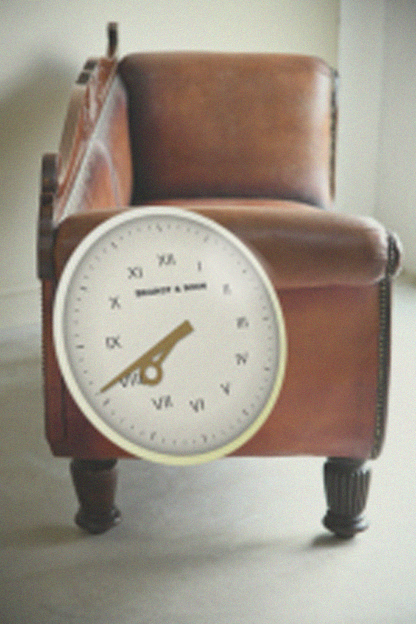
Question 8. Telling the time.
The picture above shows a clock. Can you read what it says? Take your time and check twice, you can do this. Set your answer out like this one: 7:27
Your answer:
7:41
